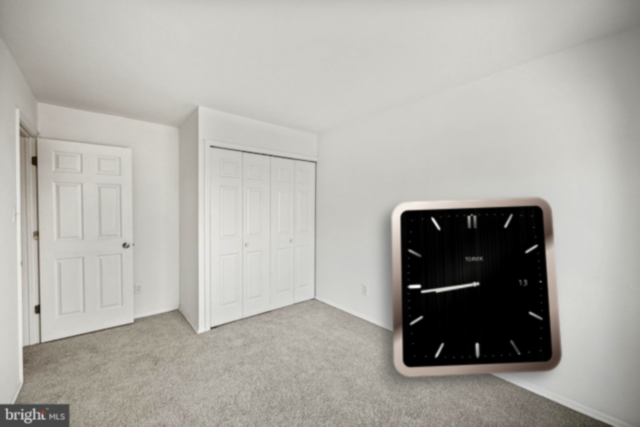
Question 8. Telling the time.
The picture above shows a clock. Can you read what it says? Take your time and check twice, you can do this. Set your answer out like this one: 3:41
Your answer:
8:44
